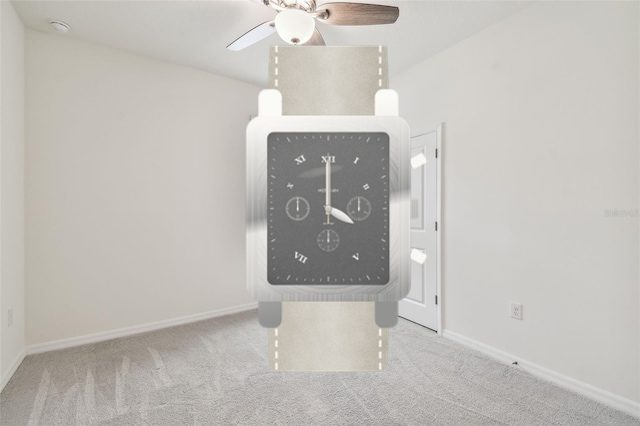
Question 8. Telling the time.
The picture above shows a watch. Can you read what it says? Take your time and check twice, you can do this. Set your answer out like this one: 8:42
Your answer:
4:00
